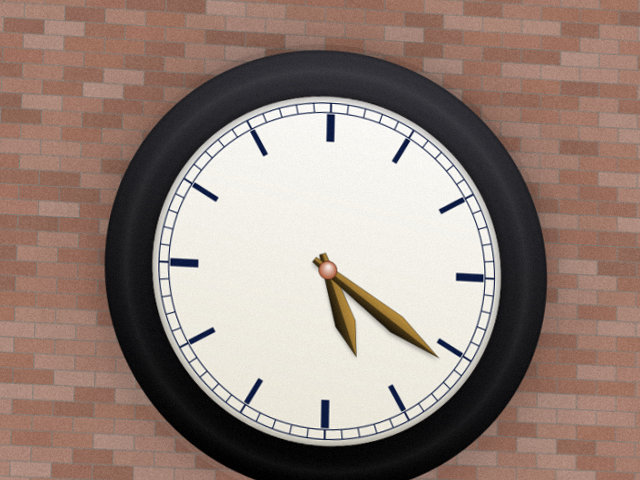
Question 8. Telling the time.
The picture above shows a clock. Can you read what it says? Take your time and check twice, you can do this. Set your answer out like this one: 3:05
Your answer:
5:21
